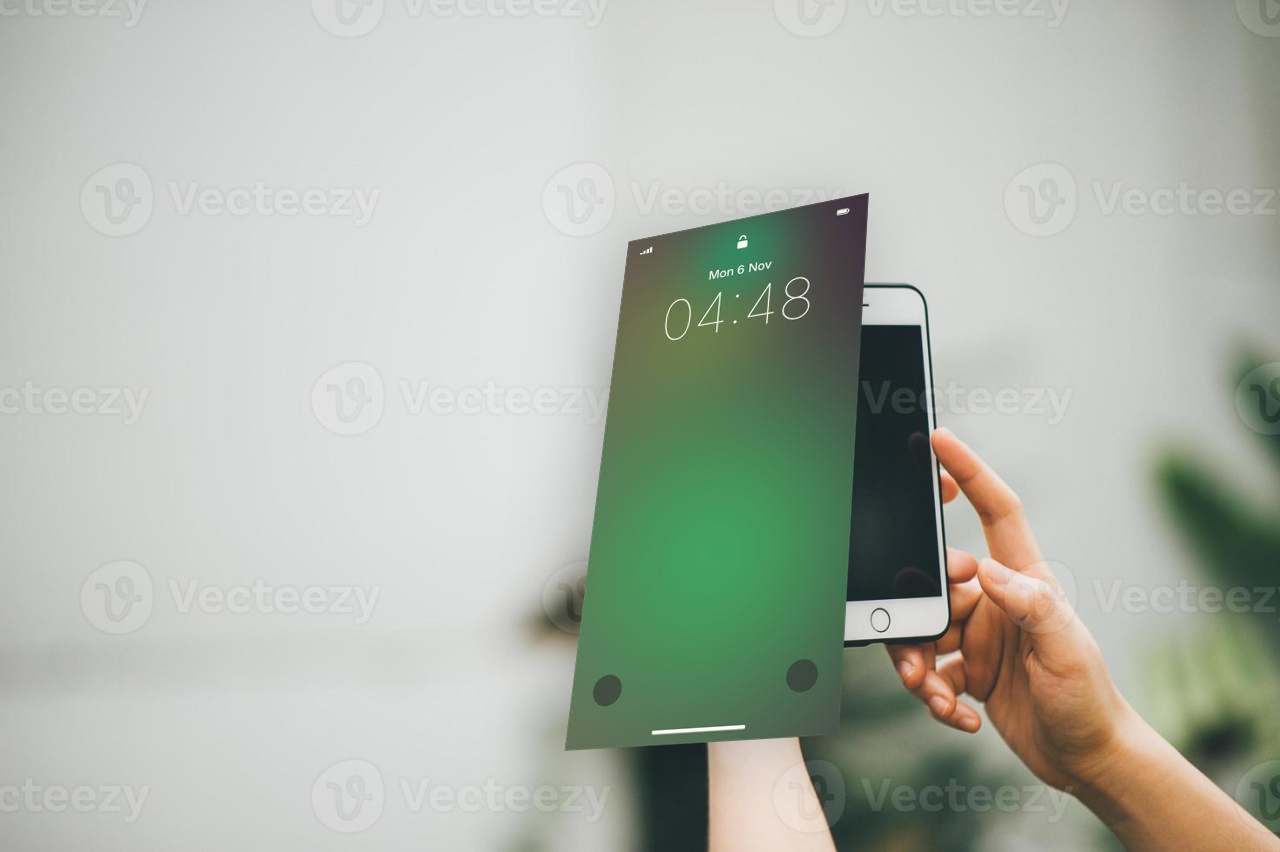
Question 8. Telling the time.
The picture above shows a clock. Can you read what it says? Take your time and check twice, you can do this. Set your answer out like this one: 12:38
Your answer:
4:48
